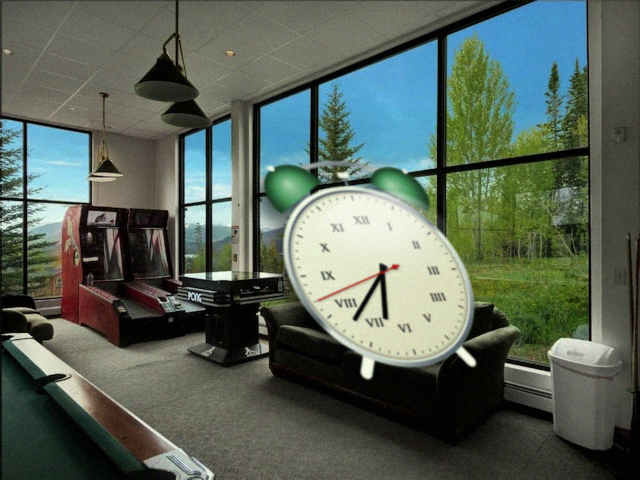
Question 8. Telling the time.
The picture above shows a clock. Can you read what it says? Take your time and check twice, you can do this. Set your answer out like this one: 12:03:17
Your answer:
6:37:42
